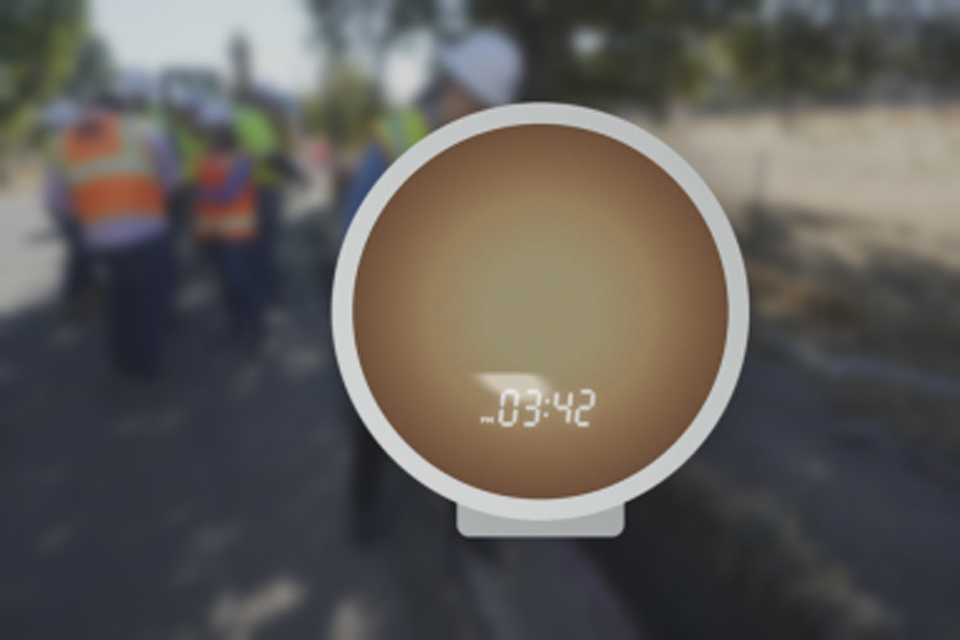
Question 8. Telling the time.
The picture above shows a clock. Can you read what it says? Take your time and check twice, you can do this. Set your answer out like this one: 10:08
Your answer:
3:42
